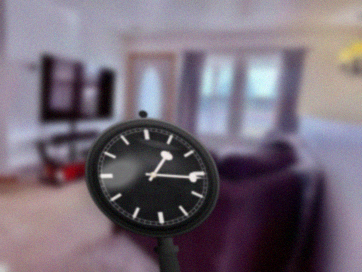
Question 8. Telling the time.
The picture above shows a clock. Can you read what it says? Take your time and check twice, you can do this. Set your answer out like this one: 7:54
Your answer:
1:16
